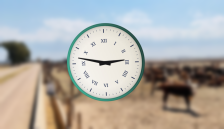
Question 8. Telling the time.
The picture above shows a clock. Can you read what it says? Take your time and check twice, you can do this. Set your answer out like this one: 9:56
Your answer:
2:47
